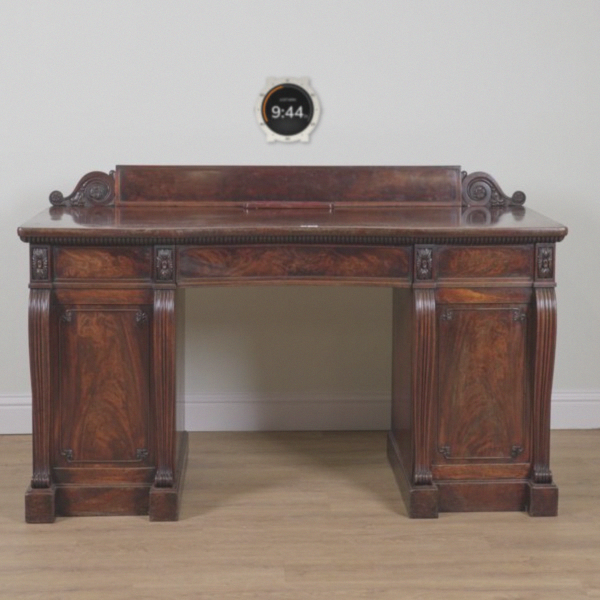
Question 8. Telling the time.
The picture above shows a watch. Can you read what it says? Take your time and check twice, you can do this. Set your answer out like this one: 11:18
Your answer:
9:44
